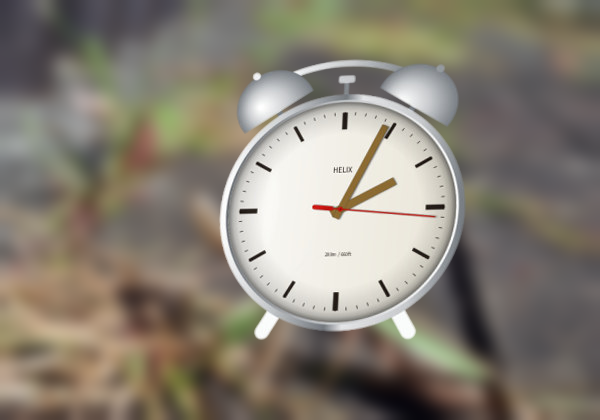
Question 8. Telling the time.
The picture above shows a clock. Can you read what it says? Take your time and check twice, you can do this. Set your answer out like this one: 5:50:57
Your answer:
2:04:16
